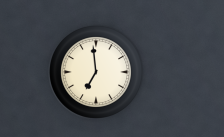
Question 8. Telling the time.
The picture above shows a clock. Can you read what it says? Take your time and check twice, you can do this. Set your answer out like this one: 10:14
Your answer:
6:59
